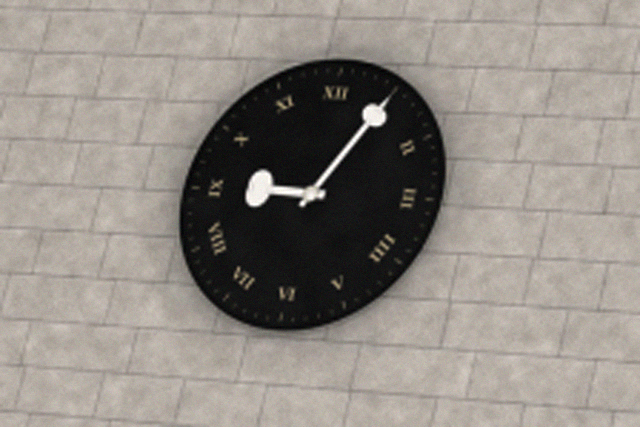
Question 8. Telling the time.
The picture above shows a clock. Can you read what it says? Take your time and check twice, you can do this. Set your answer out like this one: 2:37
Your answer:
9:05
